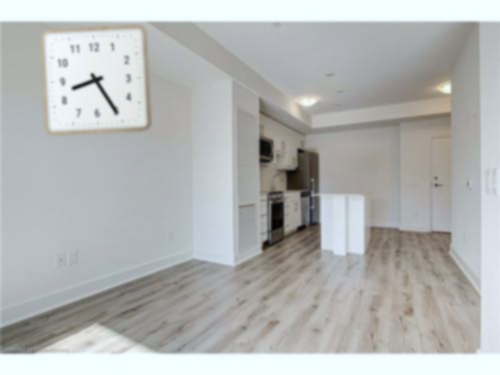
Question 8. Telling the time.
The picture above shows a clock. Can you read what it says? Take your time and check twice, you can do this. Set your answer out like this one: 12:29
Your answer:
8:25
